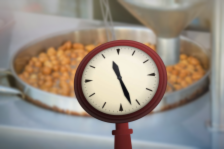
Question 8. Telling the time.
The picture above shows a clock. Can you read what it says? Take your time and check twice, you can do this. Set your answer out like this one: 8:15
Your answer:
11:27
